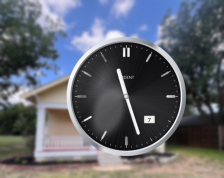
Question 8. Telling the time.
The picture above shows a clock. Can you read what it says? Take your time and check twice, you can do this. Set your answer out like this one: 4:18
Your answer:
11:27
